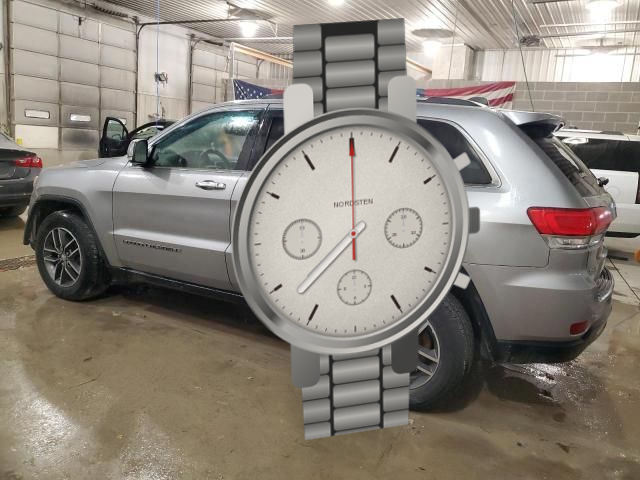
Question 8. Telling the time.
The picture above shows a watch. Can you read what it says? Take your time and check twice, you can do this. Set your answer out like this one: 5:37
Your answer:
7:38
